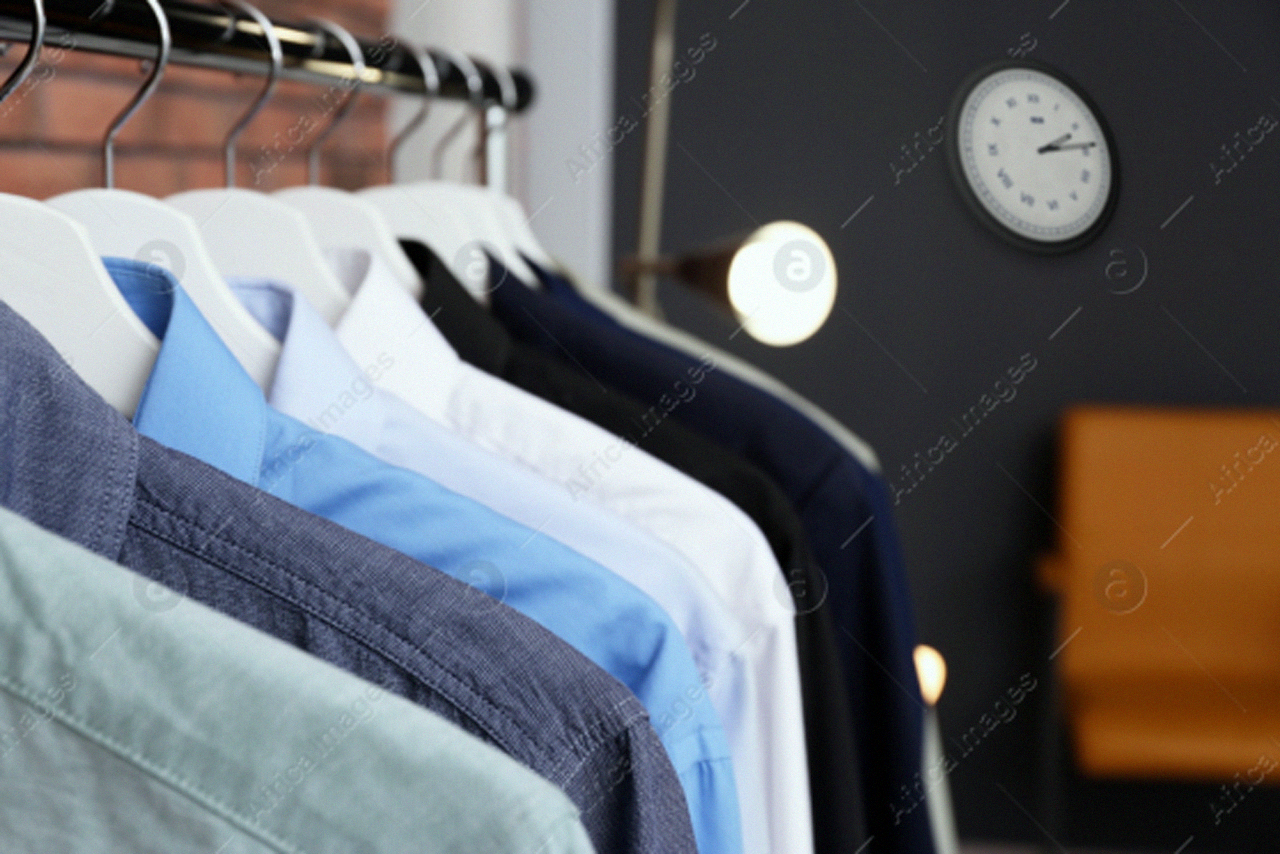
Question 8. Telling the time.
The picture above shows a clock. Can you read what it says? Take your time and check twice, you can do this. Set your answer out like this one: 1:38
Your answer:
2:14
